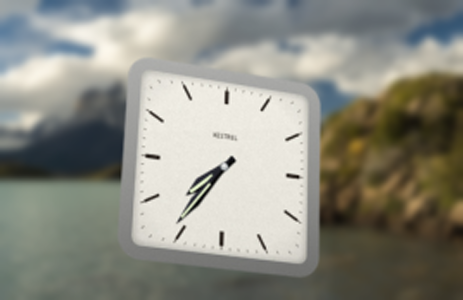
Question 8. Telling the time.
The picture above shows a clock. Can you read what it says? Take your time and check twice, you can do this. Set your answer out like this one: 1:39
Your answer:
7:36
